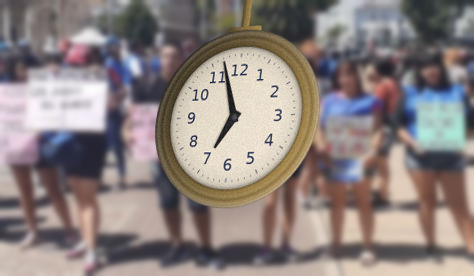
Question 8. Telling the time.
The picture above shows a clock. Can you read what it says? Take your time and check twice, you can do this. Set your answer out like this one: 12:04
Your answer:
6:57
